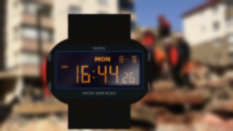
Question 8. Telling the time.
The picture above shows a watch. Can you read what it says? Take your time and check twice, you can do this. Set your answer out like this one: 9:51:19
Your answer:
16:44:26
